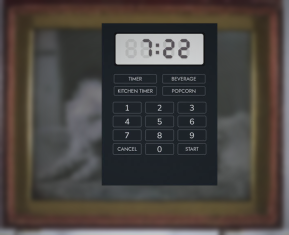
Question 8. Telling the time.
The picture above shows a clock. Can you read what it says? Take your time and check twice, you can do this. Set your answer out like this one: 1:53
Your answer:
7:22
